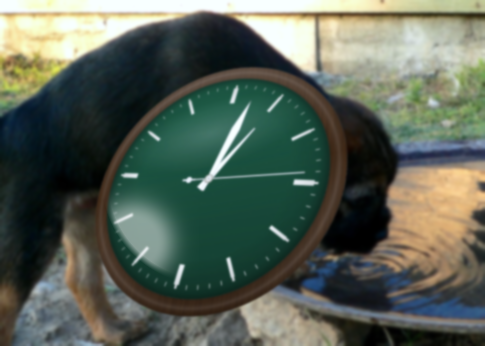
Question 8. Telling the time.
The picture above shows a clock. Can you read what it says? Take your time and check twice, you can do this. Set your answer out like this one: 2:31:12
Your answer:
1:02:14
